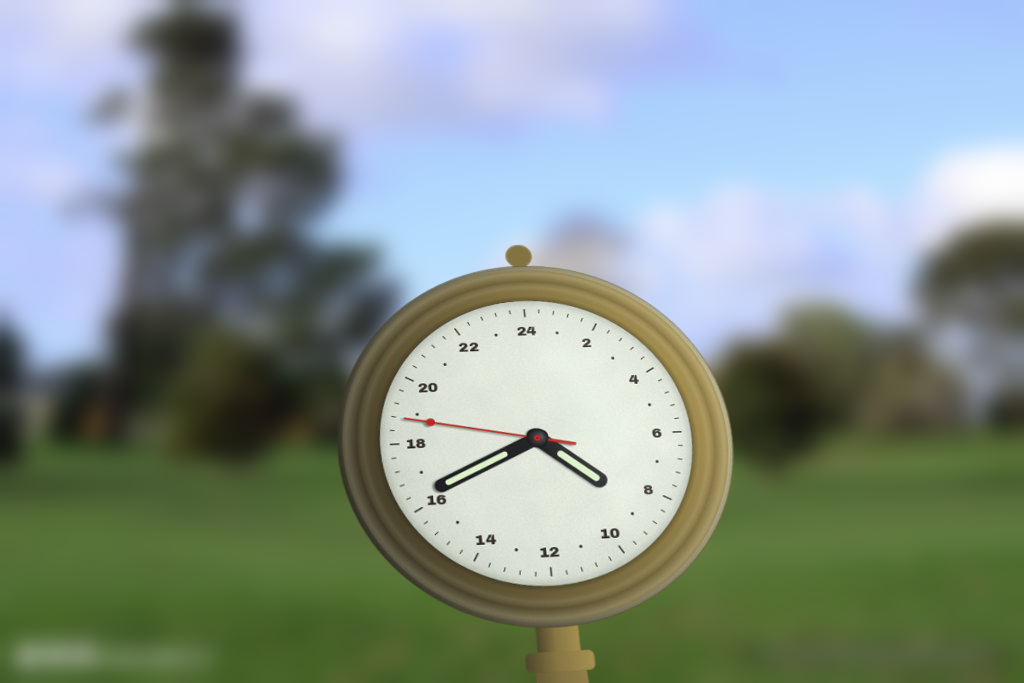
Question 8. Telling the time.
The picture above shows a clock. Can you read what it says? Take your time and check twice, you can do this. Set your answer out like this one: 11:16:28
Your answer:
8:40:47
